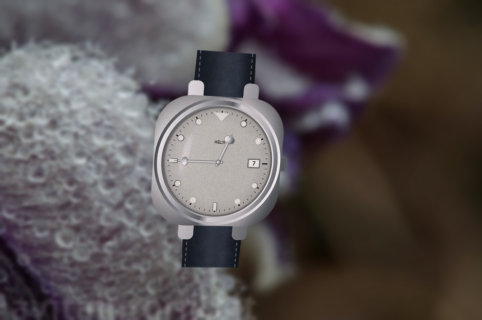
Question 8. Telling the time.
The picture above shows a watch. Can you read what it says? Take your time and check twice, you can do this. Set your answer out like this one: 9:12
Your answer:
12:45
